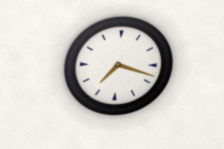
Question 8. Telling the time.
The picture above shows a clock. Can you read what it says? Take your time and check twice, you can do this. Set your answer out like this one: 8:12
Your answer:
7:18
